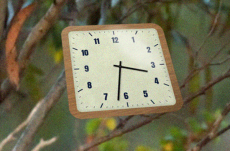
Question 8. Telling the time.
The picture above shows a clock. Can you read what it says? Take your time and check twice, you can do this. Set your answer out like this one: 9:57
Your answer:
3:32
